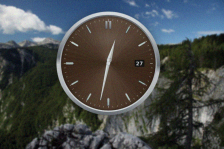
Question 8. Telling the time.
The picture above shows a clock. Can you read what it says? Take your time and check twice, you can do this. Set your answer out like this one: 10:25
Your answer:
12:32
